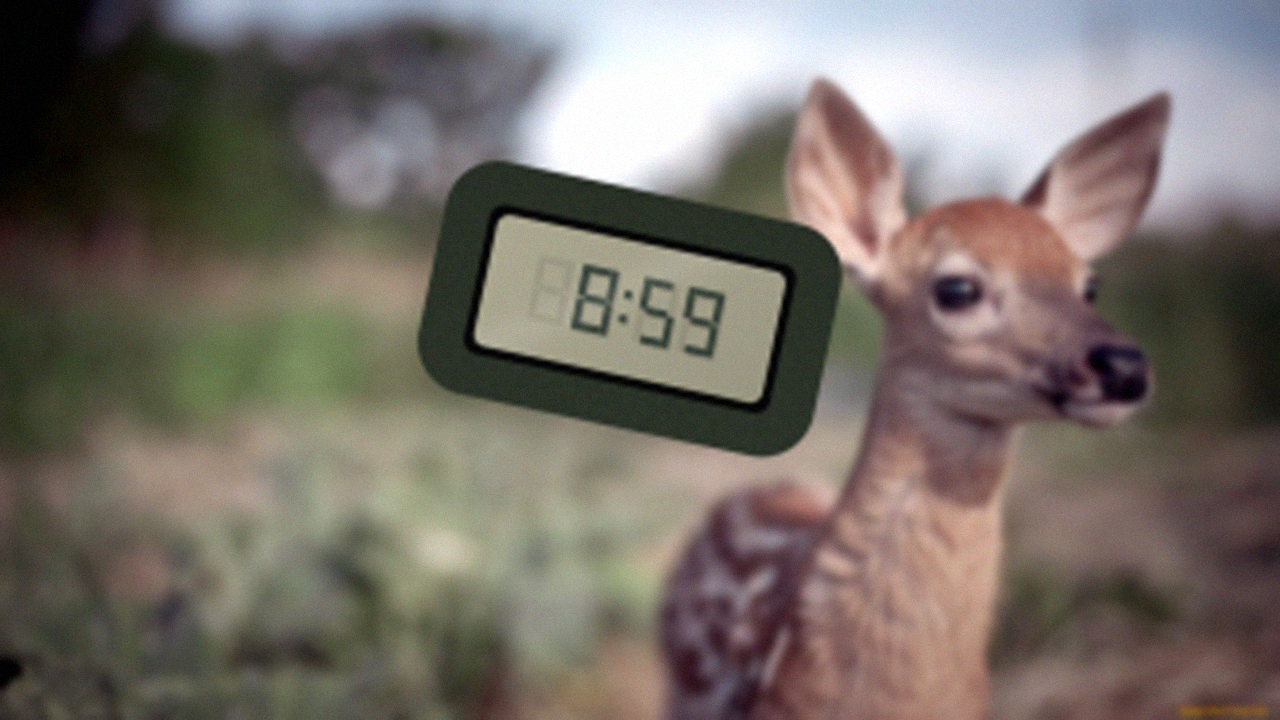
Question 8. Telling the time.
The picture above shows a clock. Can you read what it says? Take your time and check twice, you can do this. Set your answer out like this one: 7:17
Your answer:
8:59
